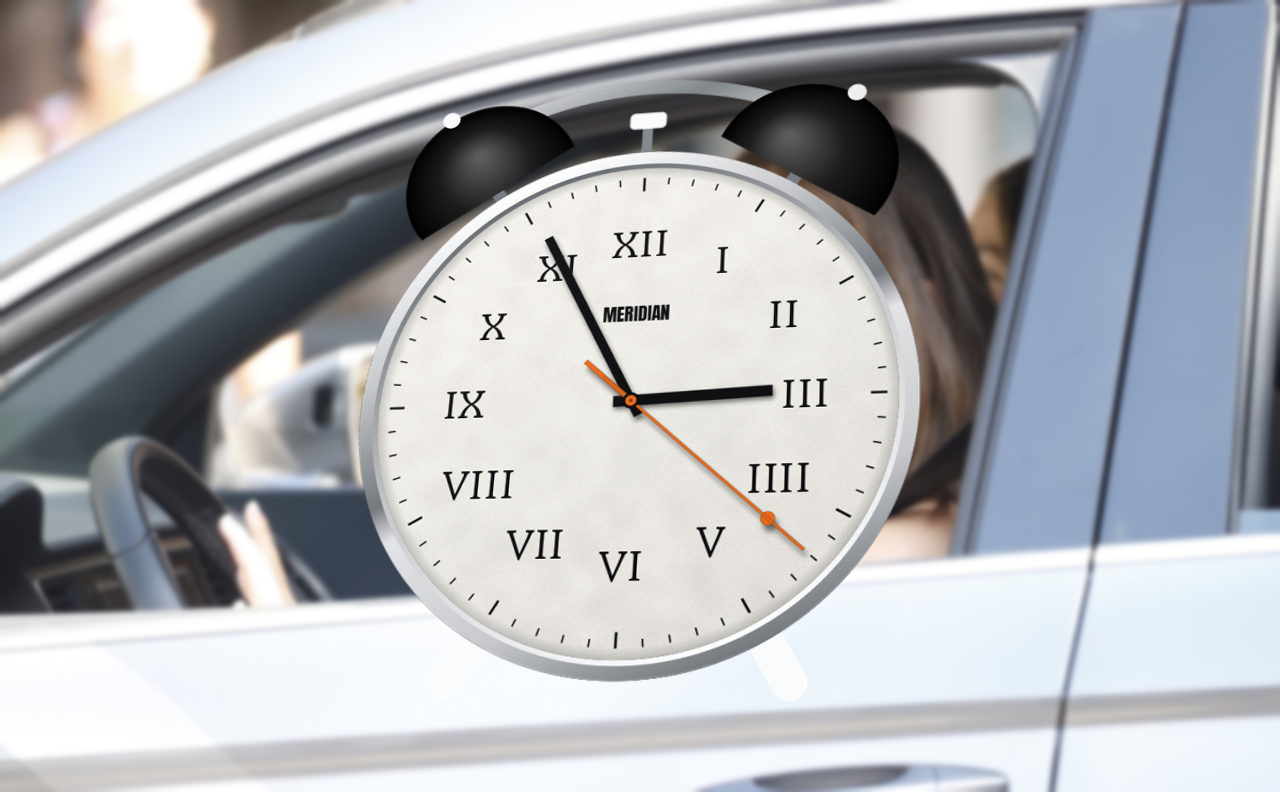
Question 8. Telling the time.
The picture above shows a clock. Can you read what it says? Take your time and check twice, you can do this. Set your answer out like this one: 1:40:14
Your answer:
2:55:22
